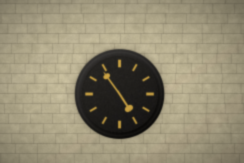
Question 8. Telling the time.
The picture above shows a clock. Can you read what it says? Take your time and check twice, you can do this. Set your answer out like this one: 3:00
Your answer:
4:54
